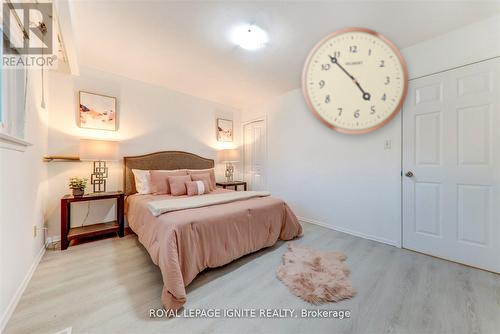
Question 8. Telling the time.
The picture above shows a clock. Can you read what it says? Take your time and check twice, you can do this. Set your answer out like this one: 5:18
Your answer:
4:53
